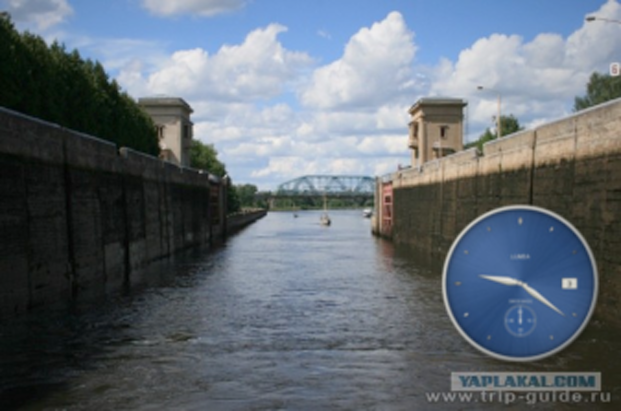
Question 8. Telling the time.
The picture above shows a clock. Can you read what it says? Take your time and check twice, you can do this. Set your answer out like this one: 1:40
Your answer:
9:21
